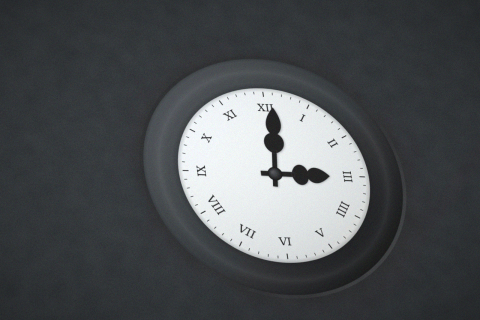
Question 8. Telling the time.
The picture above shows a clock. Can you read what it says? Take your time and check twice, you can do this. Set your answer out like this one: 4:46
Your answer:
3:01
